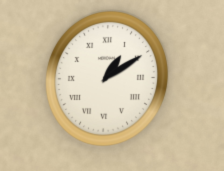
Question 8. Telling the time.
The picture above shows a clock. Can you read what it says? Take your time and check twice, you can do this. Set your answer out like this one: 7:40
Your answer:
1:10
